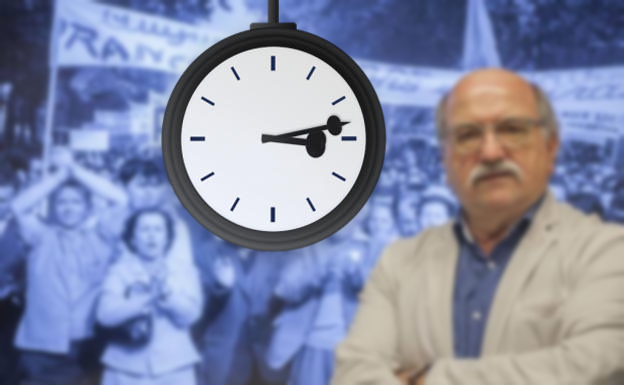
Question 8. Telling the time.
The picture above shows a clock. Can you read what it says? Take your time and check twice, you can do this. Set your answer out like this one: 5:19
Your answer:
3:13
